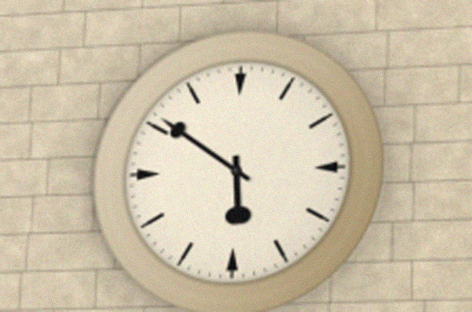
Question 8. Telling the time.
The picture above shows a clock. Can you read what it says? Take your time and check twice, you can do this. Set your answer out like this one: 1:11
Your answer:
5:51
